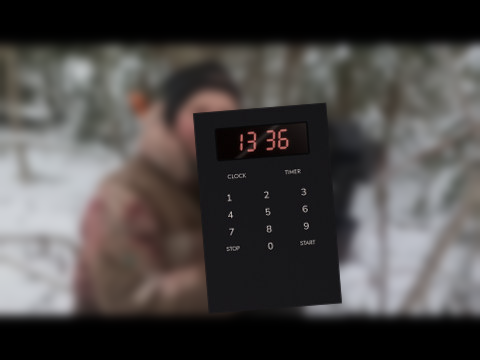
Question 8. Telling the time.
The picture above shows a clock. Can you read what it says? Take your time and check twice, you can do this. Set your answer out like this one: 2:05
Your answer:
13:36
